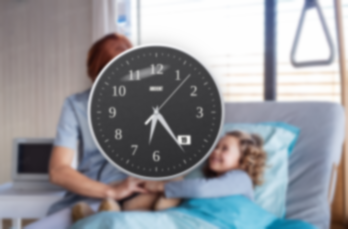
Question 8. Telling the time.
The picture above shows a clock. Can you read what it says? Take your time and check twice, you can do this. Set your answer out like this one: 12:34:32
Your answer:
6:24:07
